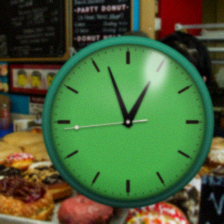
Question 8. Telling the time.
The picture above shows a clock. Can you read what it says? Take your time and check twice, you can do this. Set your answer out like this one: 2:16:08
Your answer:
12:56:44
